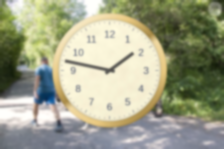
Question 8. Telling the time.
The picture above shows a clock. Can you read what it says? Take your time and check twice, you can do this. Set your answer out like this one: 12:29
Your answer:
1:47
